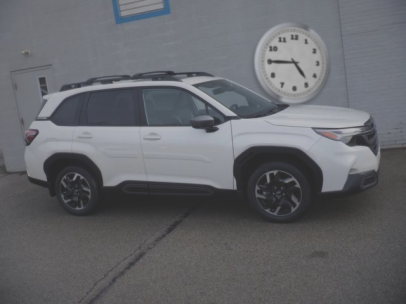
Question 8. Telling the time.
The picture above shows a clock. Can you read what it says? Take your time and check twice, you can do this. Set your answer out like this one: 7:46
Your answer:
4:45
